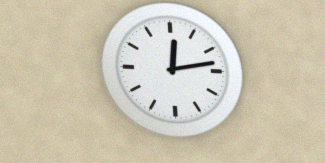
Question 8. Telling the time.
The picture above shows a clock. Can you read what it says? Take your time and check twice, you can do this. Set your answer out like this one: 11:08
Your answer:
12:13
